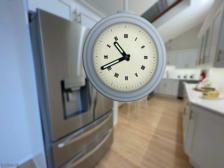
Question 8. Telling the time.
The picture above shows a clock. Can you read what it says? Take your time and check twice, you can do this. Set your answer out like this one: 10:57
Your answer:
10:41
